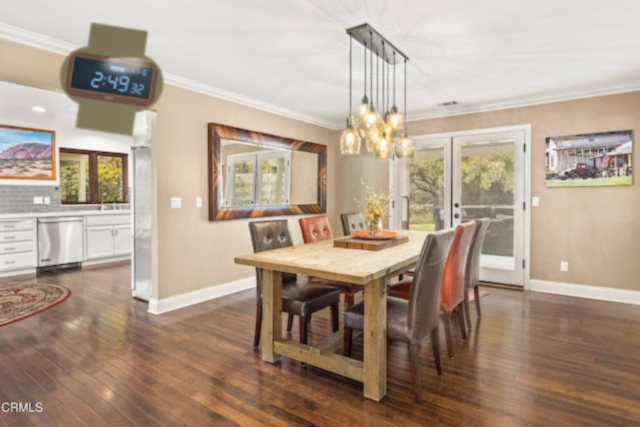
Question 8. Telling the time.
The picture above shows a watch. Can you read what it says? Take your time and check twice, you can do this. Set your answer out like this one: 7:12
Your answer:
2:49
